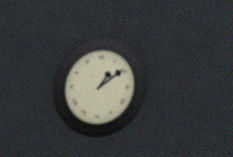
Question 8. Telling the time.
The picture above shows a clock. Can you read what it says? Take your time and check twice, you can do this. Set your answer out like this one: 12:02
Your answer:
1:09
